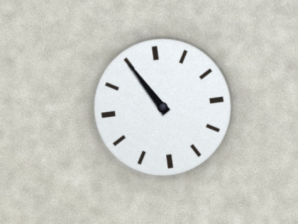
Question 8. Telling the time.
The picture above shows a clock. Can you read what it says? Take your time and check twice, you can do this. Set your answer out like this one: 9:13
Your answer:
10:55
